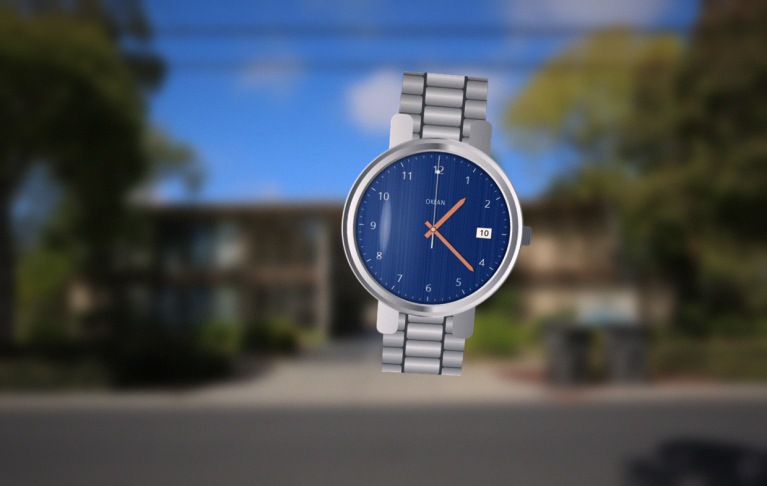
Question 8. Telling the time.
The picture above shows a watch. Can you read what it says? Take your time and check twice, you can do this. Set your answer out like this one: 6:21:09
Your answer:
1:22:00
